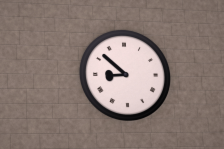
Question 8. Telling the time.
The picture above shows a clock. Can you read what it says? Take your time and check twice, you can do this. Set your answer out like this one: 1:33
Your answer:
8:52
